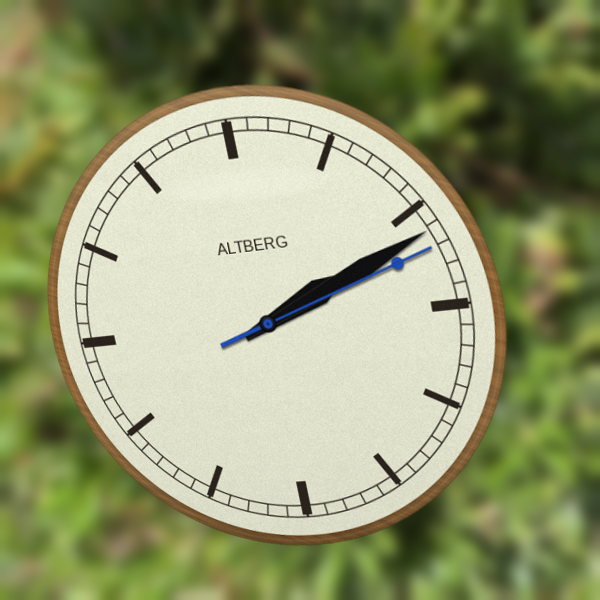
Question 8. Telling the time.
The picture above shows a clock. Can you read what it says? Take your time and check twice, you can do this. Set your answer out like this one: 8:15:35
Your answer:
2:11:12
